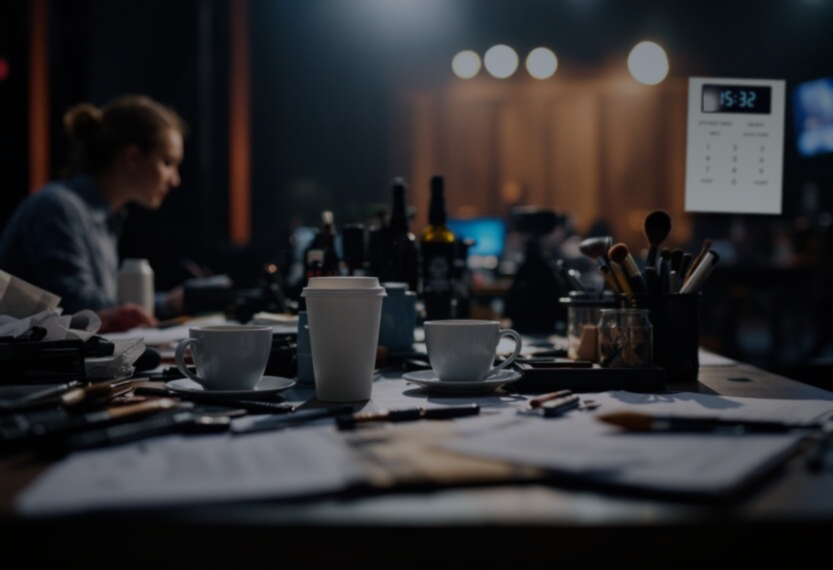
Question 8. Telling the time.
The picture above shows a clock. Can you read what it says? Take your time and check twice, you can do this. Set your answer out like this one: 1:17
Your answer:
15:32
